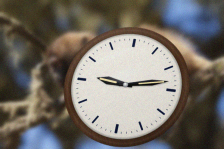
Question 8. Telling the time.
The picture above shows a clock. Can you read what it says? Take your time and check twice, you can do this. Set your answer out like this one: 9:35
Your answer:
9:13
